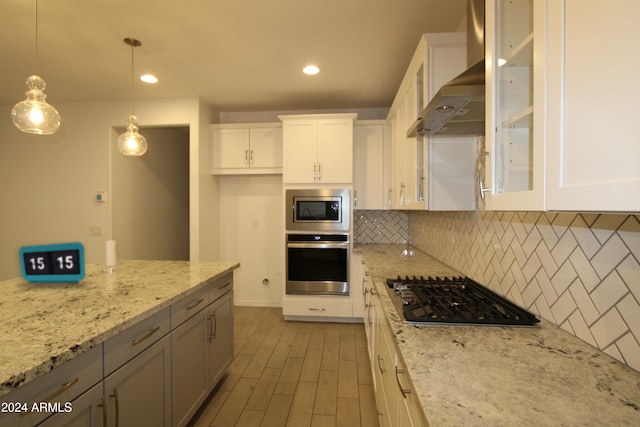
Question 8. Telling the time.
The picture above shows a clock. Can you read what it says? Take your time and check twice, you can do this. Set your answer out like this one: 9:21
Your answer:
15:15
